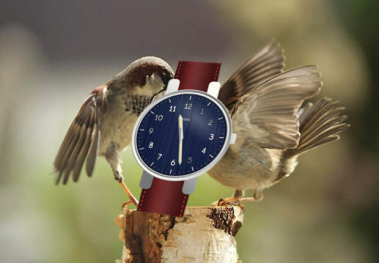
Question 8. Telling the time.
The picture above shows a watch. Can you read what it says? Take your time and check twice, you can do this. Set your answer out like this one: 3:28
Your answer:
11:28
